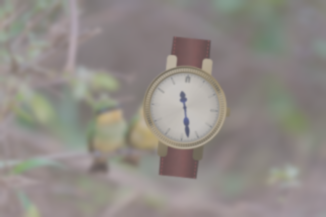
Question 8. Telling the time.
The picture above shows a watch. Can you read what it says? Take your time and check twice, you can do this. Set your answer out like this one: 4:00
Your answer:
11:28
